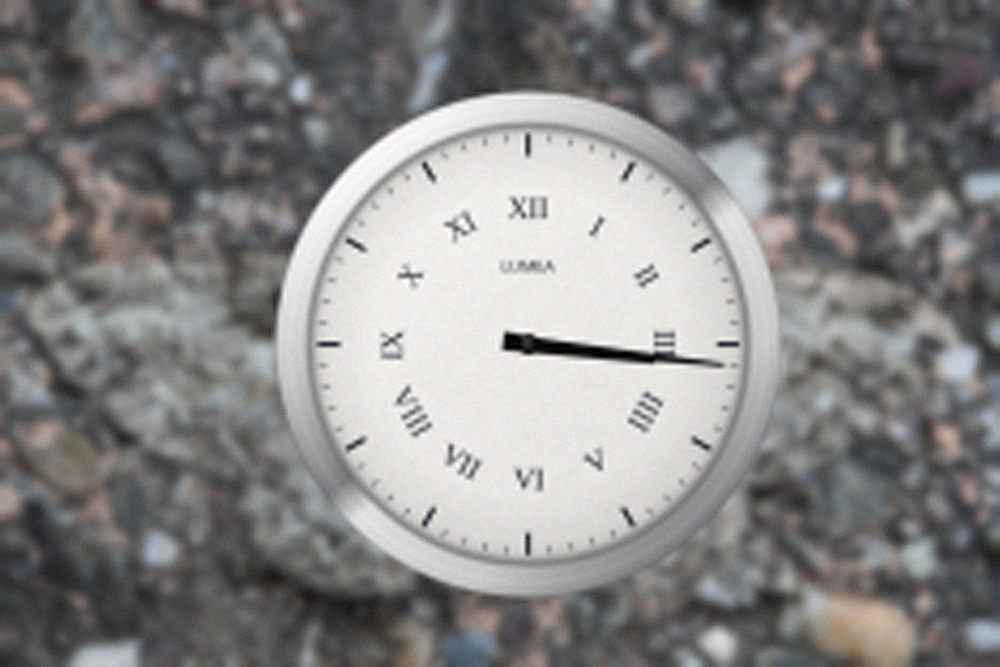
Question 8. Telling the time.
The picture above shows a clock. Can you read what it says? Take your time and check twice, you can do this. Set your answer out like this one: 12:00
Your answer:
3:16
